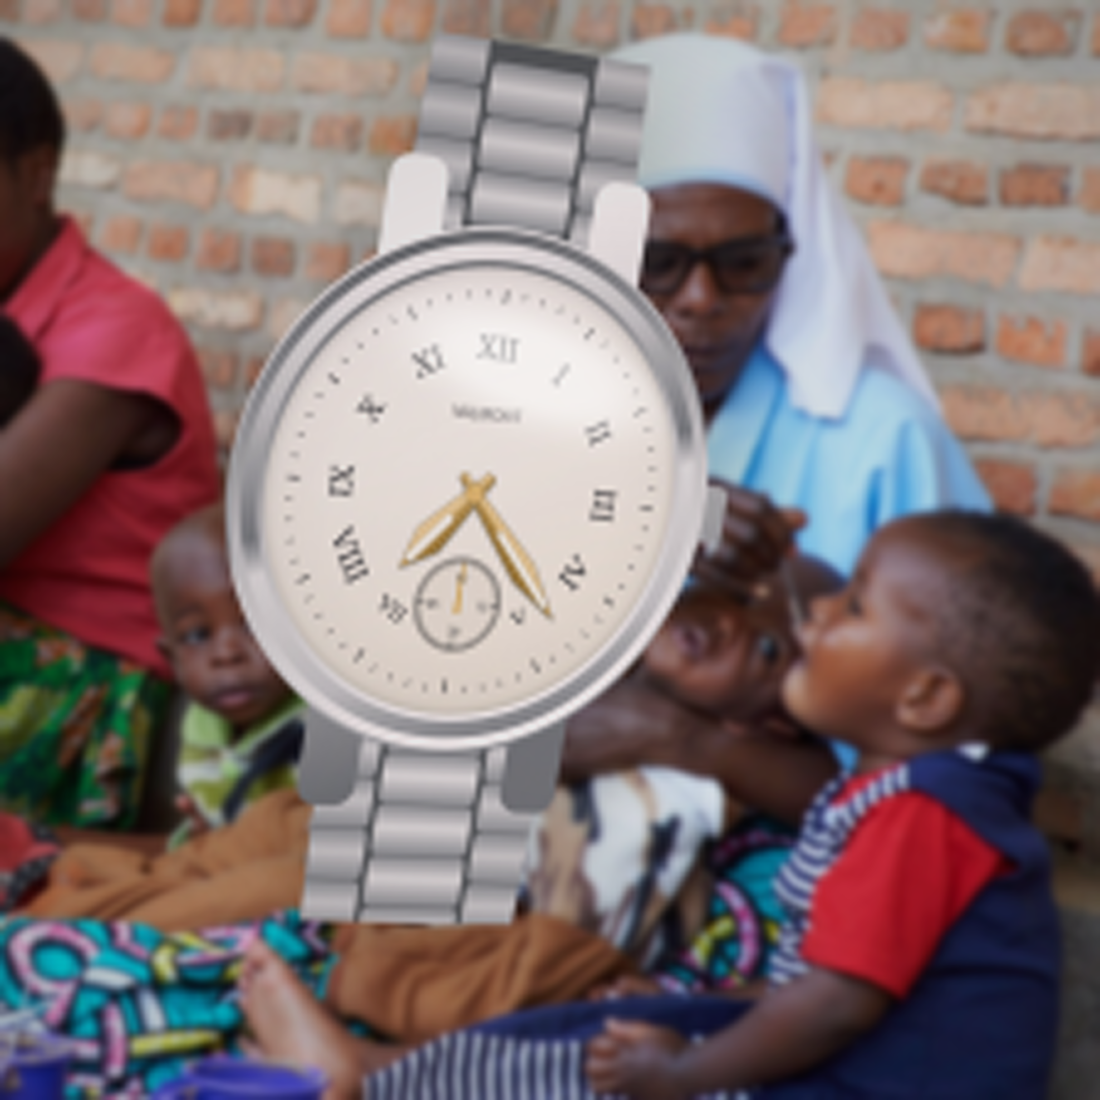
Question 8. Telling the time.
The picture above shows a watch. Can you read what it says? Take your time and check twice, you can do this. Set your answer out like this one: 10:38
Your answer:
7:23
